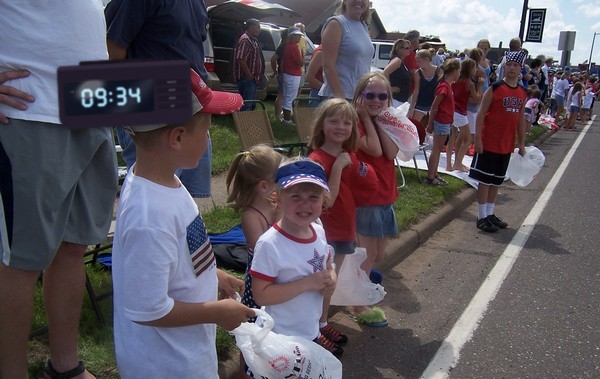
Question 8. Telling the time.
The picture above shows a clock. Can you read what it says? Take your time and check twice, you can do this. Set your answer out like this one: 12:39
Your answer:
9:34
